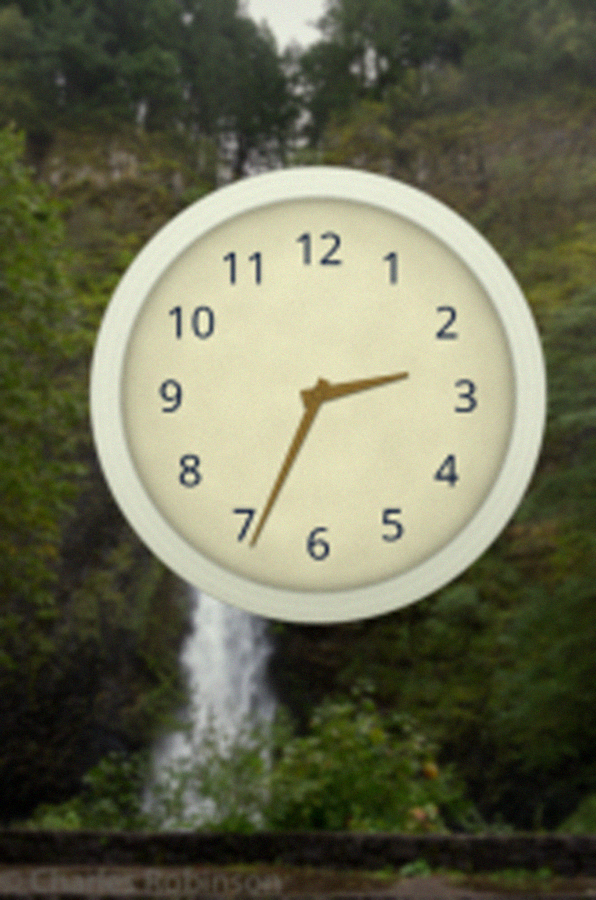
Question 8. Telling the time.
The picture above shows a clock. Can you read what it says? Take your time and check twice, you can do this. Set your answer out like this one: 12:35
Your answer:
2:34
